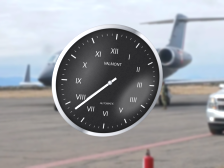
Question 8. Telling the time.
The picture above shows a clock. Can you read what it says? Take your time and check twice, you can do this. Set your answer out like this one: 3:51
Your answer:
7:38
